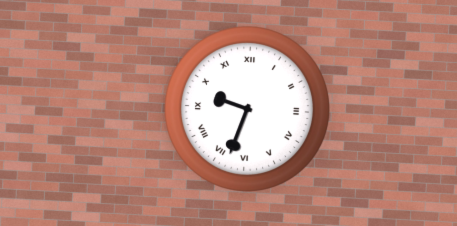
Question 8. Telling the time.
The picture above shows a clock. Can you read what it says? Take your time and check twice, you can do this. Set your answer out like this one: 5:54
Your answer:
9:33
